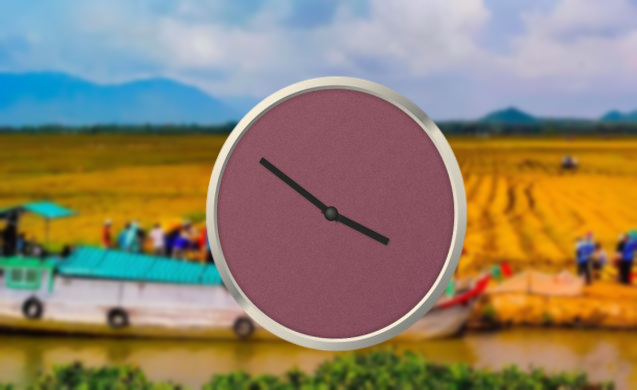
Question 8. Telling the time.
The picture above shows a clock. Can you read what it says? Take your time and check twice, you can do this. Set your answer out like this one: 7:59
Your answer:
3:51
